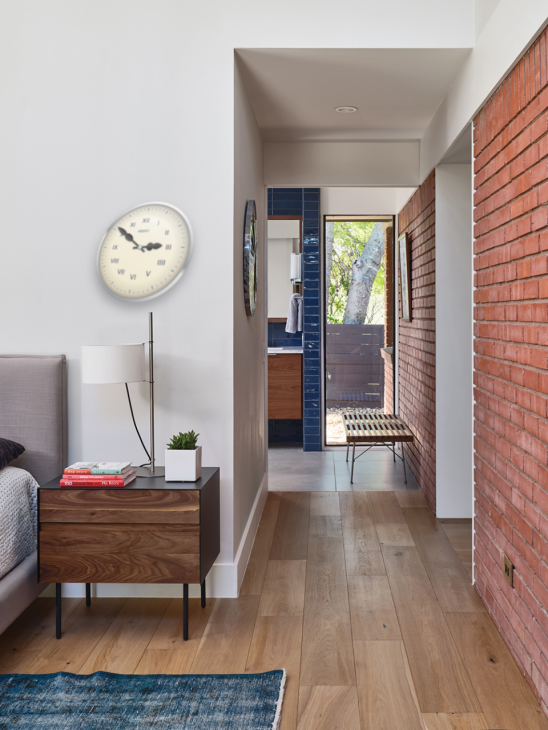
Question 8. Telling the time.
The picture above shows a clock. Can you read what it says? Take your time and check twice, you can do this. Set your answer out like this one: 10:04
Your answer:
2:51
